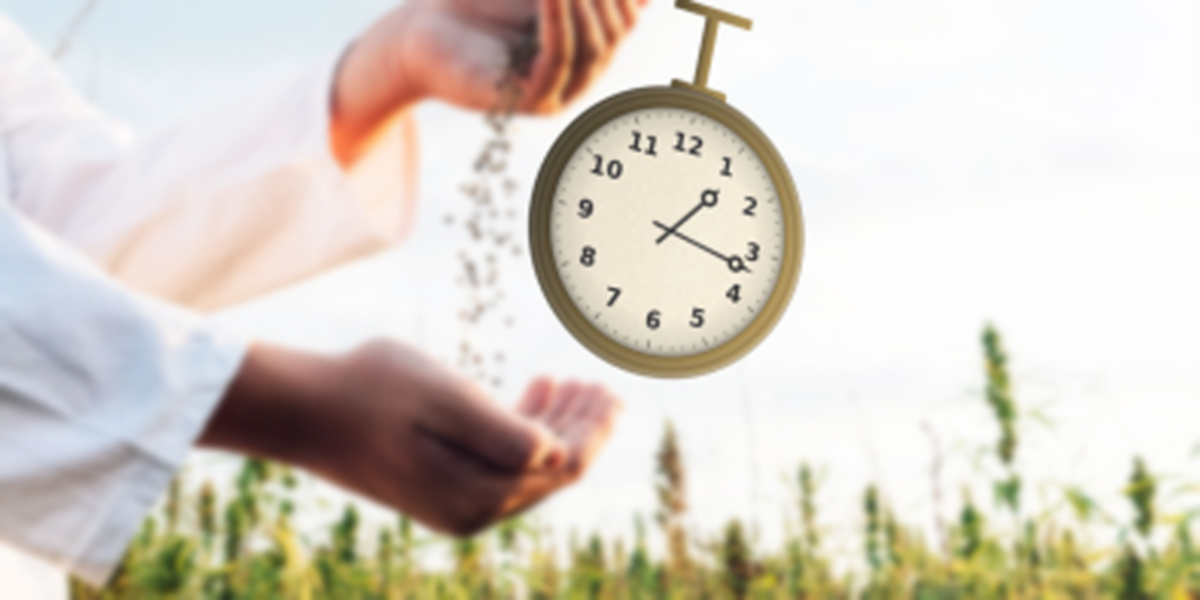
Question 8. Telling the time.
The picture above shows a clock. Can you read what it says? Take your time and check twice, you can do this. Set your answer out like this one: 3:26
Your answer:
1:17
